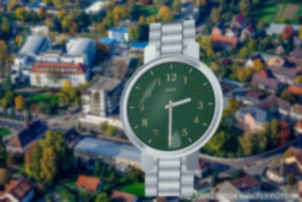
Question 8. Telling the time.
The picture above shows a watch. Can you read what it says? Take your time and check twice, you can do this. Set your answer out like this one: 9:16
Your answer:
2:30
